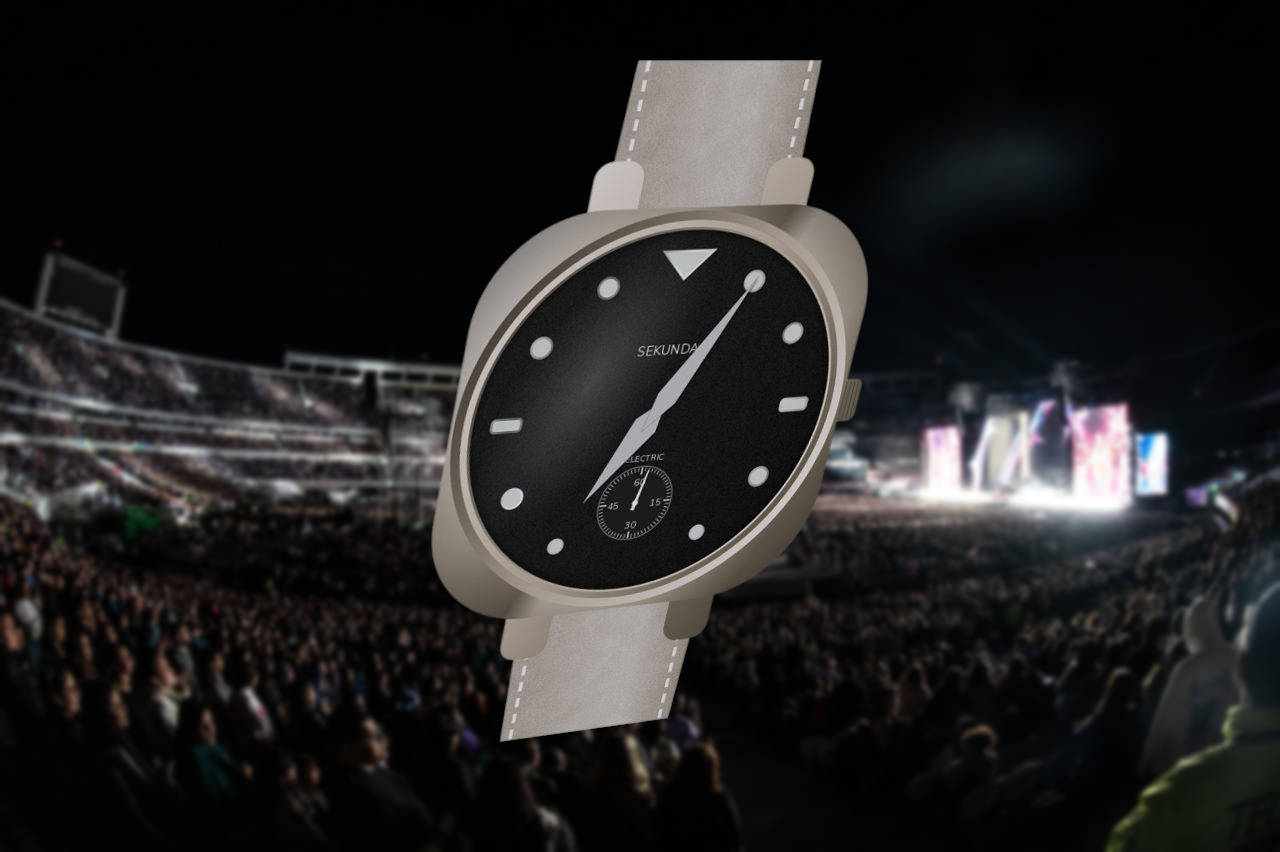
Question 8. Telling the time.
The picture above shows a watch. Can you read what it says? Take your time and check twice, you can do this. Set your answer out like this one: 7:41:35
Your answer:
7:05:02
